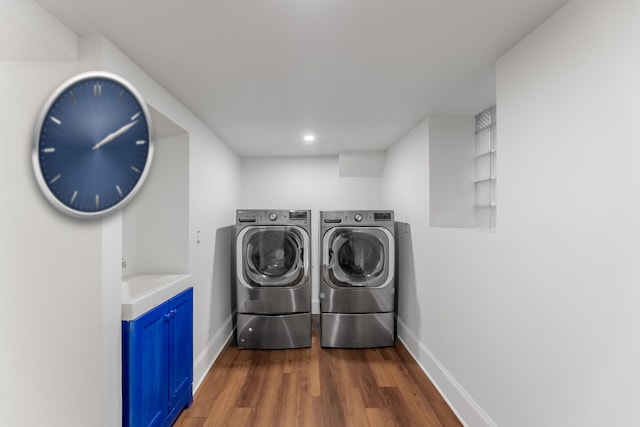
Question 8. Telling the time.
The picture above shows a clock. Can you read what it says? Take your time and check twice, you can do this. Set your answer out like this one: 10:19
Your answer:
2:11
